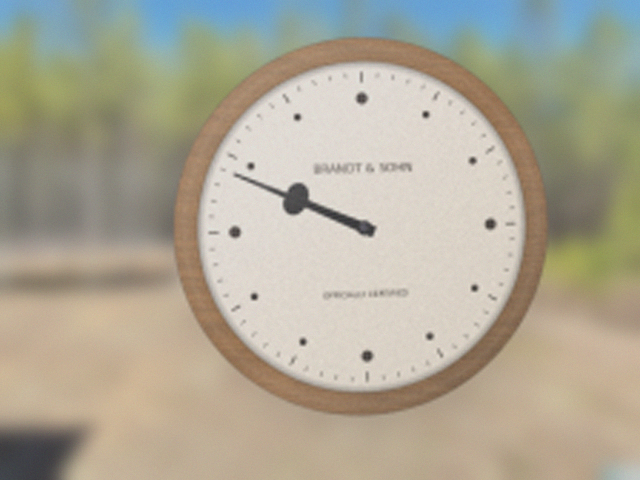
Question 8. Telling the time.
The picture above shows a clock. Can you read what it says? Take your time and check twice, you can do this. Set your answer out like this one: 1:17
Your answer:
9:49
